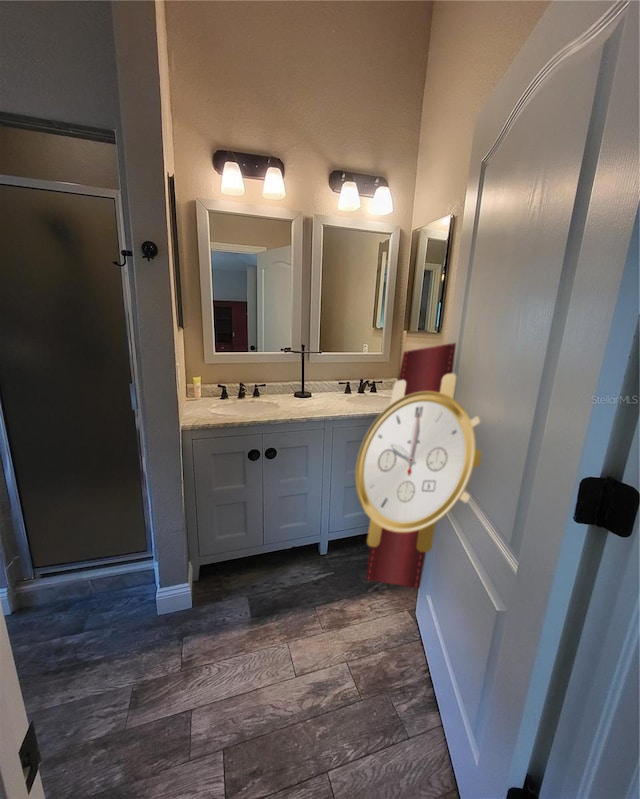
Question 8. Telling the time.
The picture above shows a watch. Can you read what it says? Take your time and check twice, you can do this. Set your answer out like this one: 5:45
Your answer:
10:00
